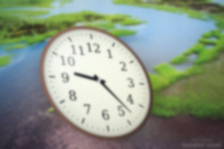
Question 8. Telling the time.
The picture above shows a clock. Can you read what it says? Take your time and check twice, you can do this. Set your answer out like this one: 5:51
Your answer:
9:23
